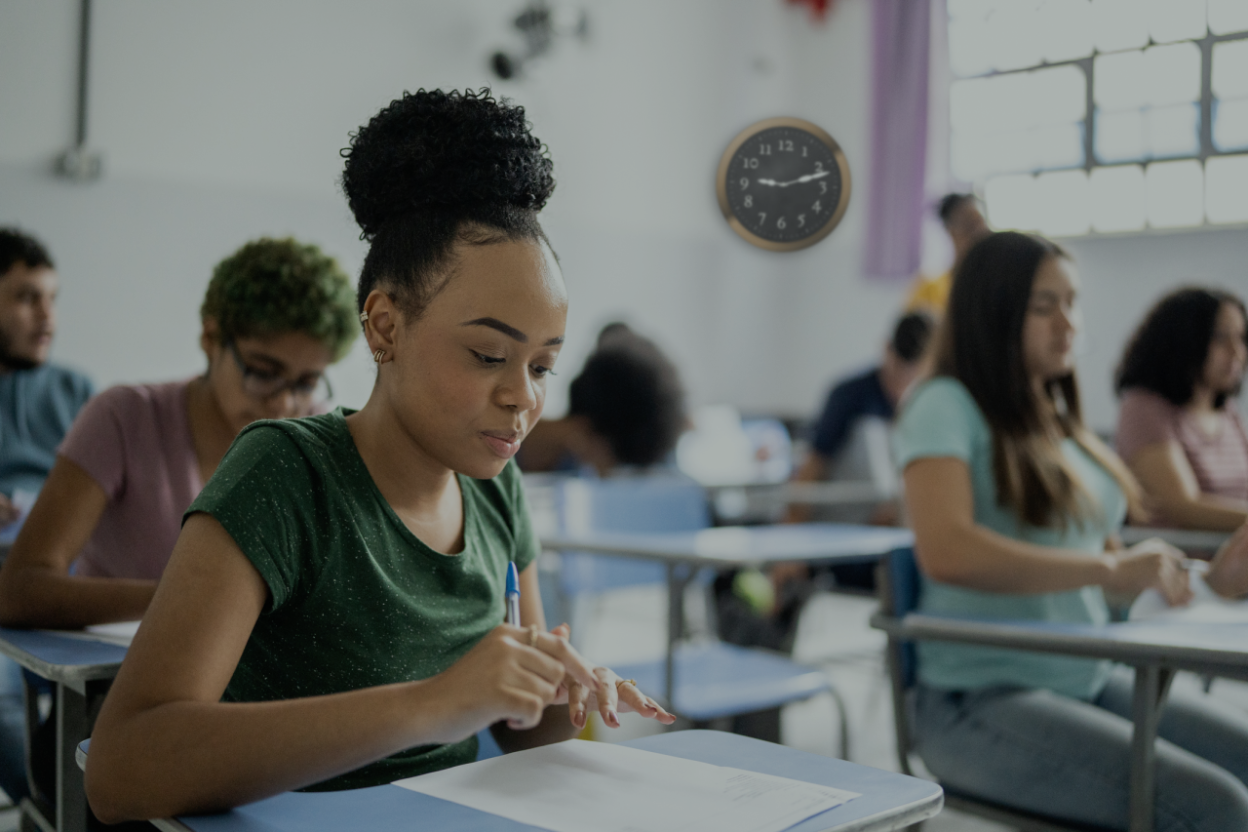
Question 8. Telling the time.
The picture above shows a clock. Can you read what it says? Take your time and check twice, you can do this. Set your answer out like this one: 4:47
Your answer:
9:12
